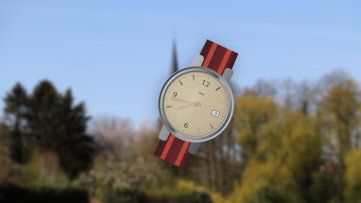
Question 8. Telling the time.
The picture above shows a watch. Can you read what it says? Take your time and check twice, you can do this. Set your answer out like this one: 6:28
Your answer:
7:43
